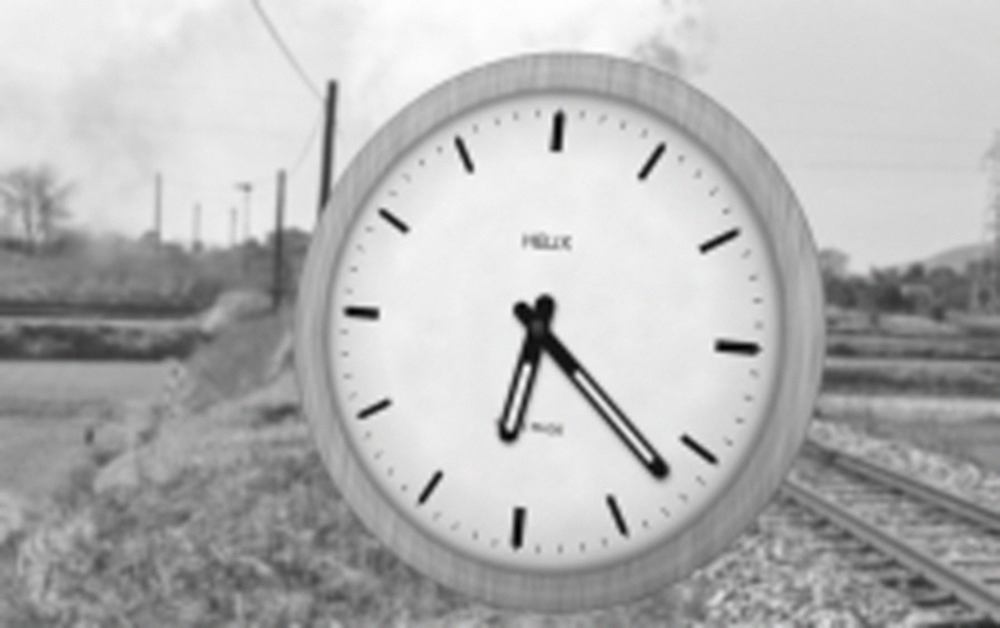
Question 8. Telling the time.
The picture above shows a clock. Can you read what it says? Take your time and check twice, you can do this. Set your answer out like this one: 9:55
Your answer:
6:22
